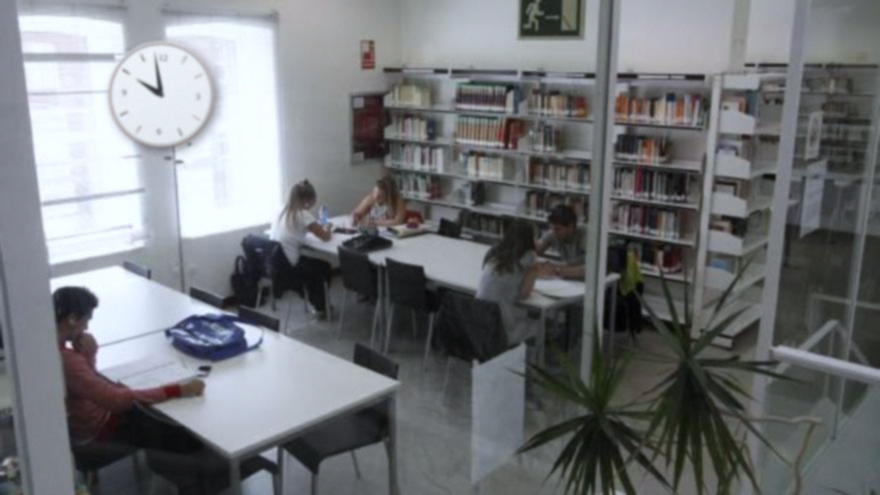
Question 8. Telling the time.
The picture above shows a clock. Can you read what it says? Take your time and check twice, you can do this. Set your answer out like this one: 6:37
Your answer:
9:58
